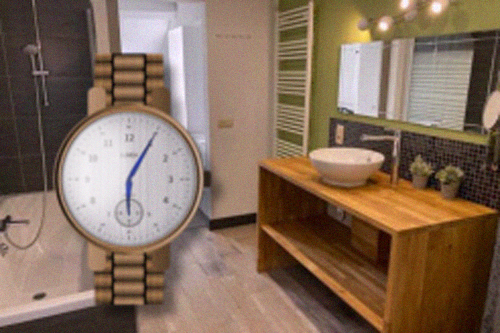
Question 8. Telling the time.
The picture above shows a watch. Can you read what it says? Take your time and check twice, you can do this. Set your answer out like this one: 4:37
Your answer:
6:05
